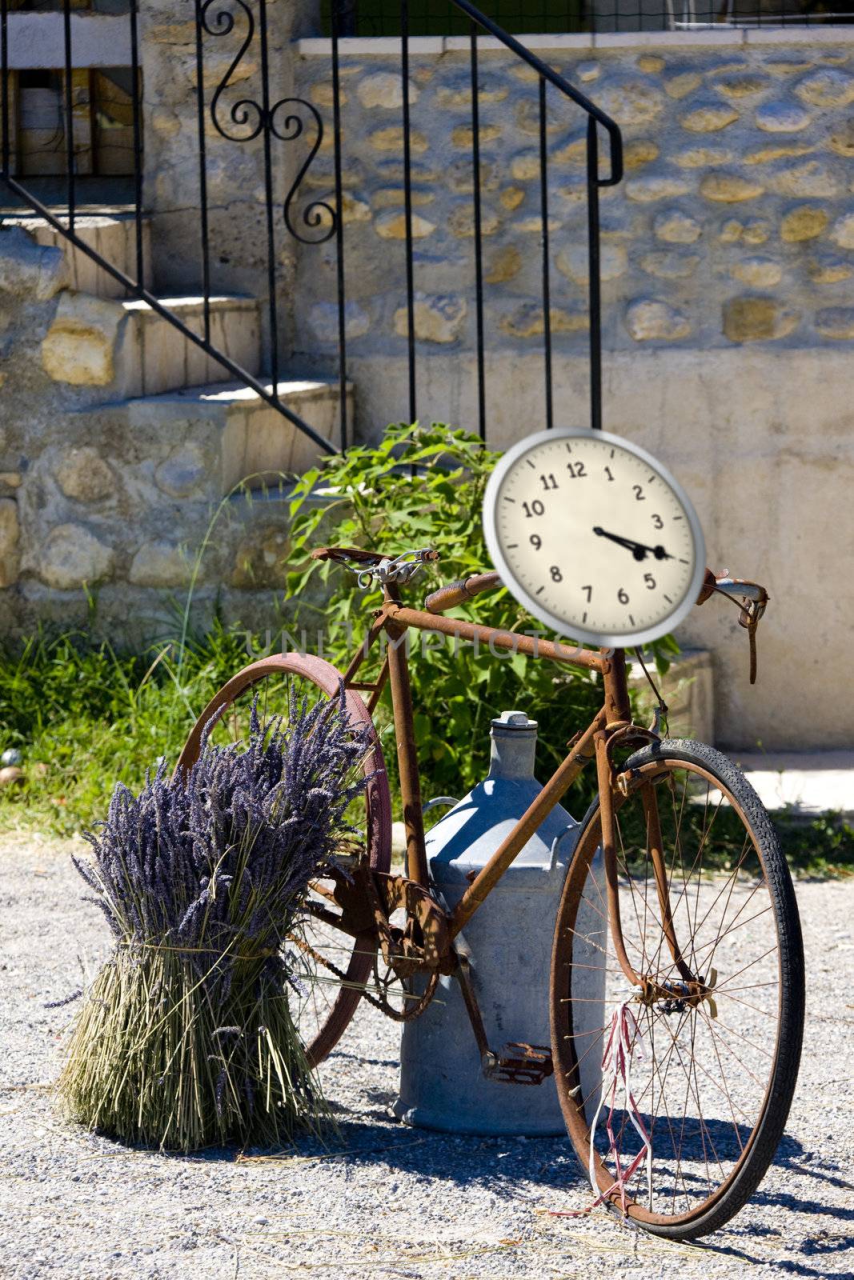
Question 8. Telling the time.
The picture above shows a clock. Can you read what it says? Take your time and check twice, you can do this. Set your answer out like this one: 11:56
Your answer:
4:20
